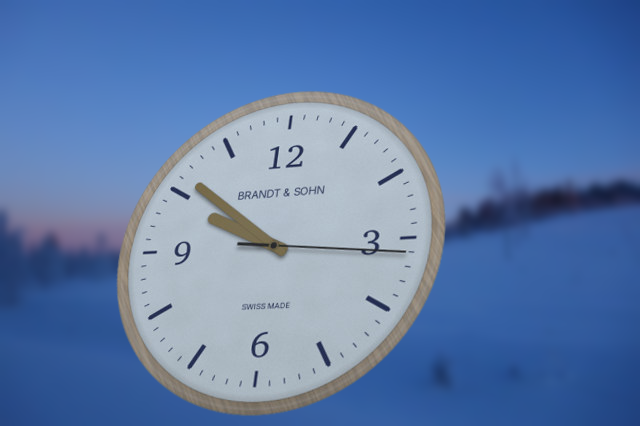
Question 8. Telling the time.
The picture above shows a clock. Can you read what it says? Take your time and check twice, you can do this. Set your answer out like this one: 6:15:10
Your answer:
9:51:16
